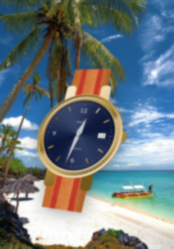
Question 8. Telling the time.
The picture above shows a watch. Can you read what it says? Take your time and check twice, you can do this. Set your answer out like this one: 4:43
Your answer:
12:32
